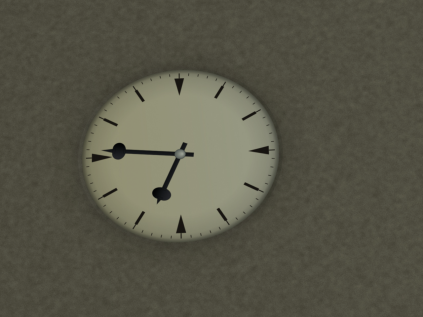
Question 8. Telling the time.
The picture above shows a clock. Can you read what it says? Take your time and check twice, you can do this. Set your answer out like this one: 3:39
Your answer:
6:46
